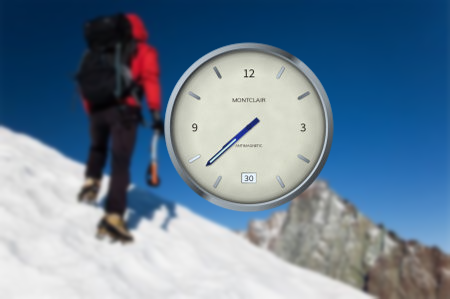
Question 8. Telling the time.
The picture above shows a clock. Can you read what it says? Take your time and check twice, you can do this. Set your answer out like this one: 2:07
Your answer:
7:38
